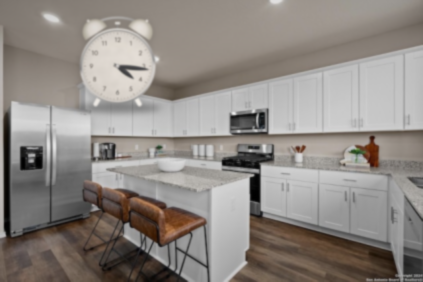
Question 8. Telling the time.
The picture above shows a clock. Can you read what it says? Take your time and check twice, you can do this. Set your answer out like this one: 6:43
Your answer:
4:16
